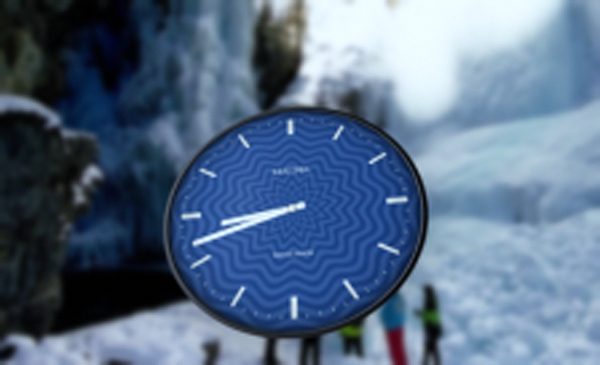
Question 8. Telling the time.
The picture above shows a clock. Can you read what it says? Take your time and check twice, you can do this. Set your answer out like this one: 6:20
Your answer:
8:42
